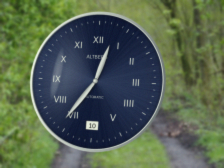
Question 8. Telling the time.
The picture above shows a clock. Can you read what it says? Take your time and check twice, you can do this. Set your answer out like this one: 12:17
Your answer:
12:36
